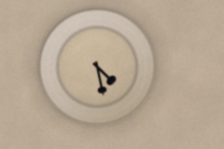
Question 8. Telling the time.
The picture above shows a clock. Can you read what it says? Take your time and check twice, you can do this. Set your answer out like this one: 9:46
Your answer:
4:28
